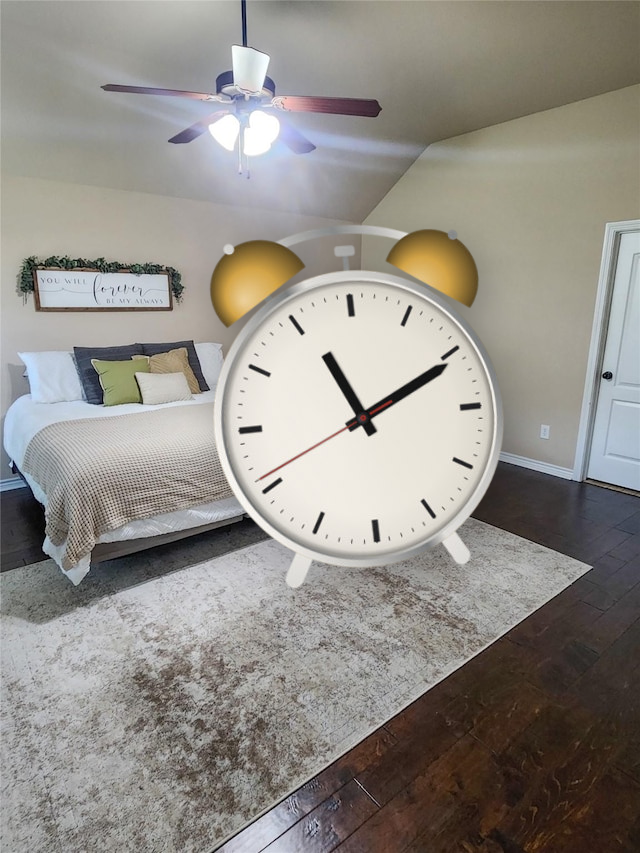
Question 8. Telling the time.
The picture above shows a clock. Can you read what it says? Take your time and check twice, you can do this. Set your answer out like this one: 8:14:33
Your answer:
11:10:41
